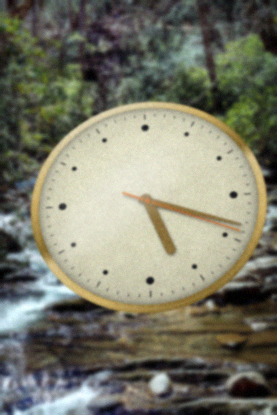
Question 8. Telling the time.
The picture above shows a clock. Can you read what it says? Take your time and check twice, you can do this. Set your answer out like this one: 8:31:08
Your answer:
5:18:19
